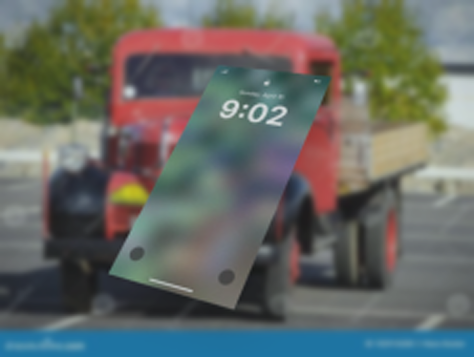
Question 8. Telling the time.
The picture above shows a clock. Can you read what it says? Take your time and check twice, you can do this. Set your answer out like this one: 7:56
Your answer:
9:02
